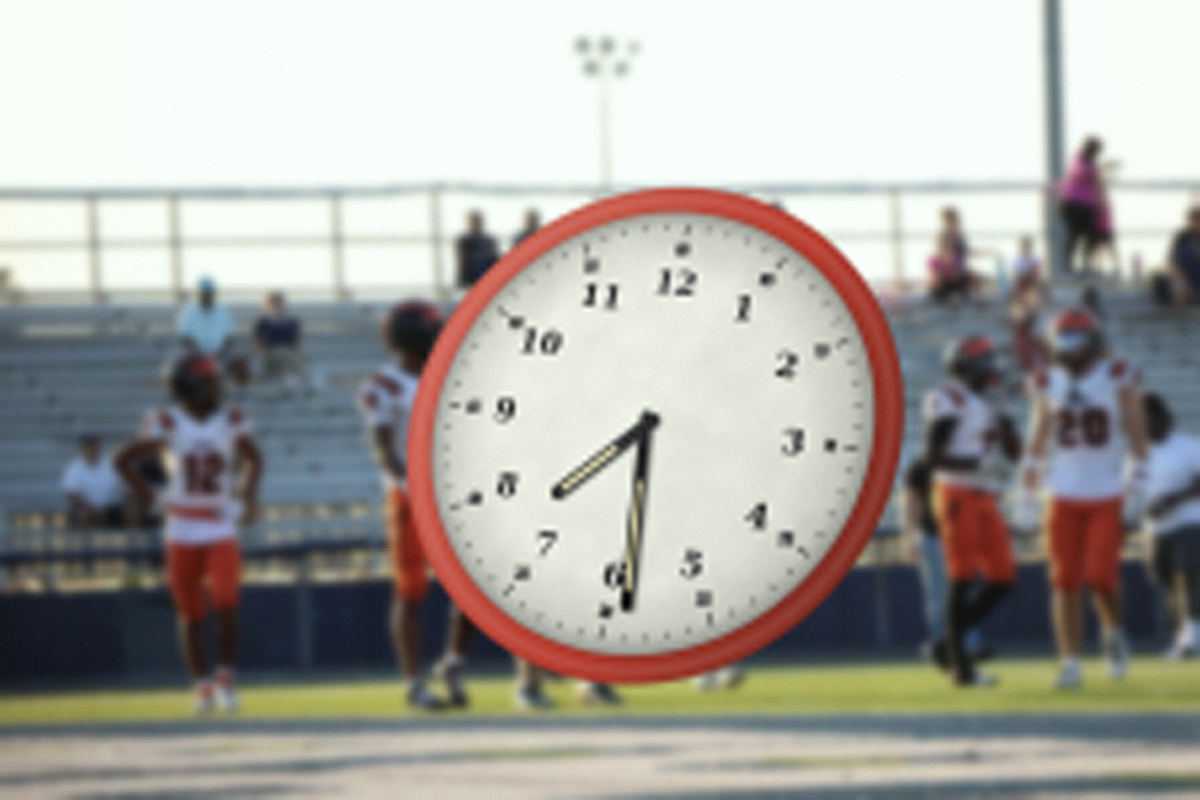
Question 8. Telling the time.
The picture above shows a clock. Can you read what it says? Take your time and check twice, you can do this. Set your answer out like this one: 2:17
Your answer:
7:29
